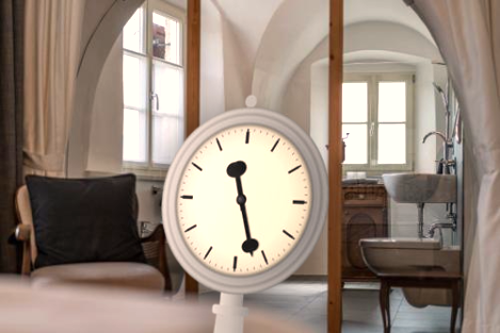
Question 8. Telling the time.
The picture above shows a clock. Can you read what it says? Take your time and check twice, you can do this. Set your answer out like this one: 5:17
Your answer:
11:27
